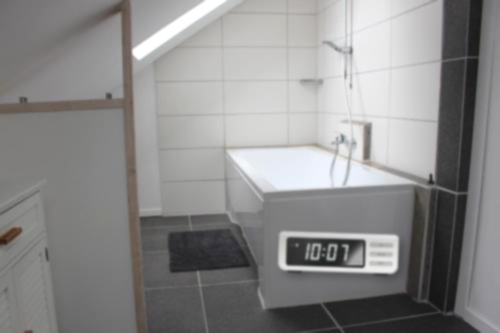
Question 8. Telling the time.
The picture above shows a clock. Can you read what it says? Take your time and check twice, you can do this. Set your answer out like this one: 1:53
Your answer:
10:07
